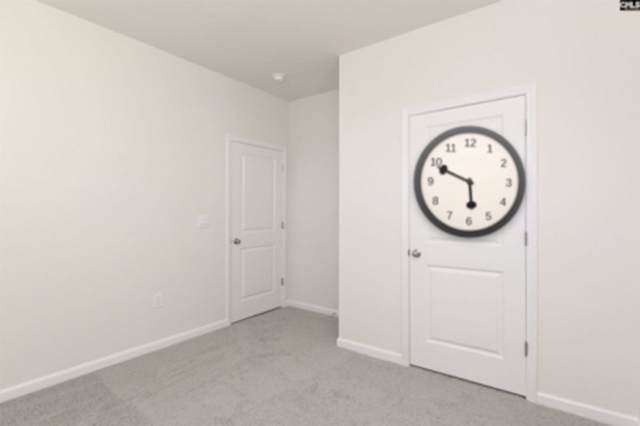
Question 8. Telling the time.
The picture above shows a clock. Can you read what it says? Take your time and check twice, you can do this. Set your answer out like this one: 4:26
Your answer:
5:49
